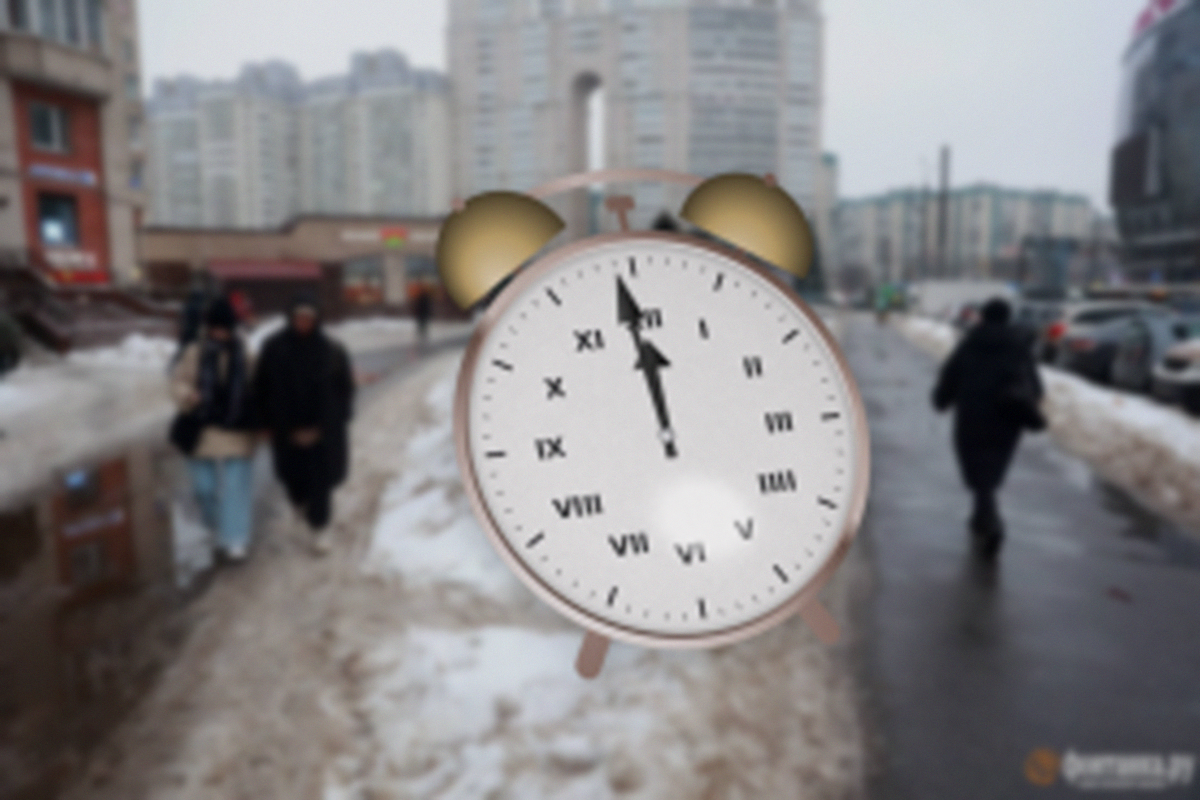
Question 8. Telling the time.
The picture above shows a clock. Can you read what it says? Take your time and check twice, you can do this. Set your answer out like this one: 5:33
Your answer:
11:59
